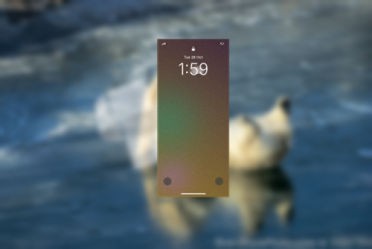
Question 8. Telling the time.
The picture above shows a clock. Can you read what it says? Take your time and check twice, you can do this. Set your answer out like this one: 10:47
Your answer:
1:59
